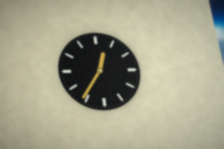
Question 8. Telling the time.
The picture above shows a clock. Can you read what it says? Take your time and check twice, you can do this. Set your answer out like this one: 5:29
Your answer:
12:36
